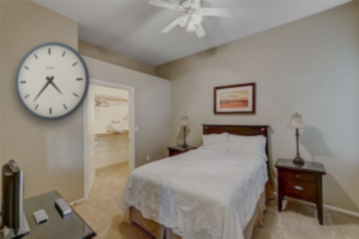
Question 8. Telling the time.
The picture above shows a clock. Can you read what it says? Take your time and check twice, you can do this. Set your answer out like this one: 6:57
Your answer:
4:37
